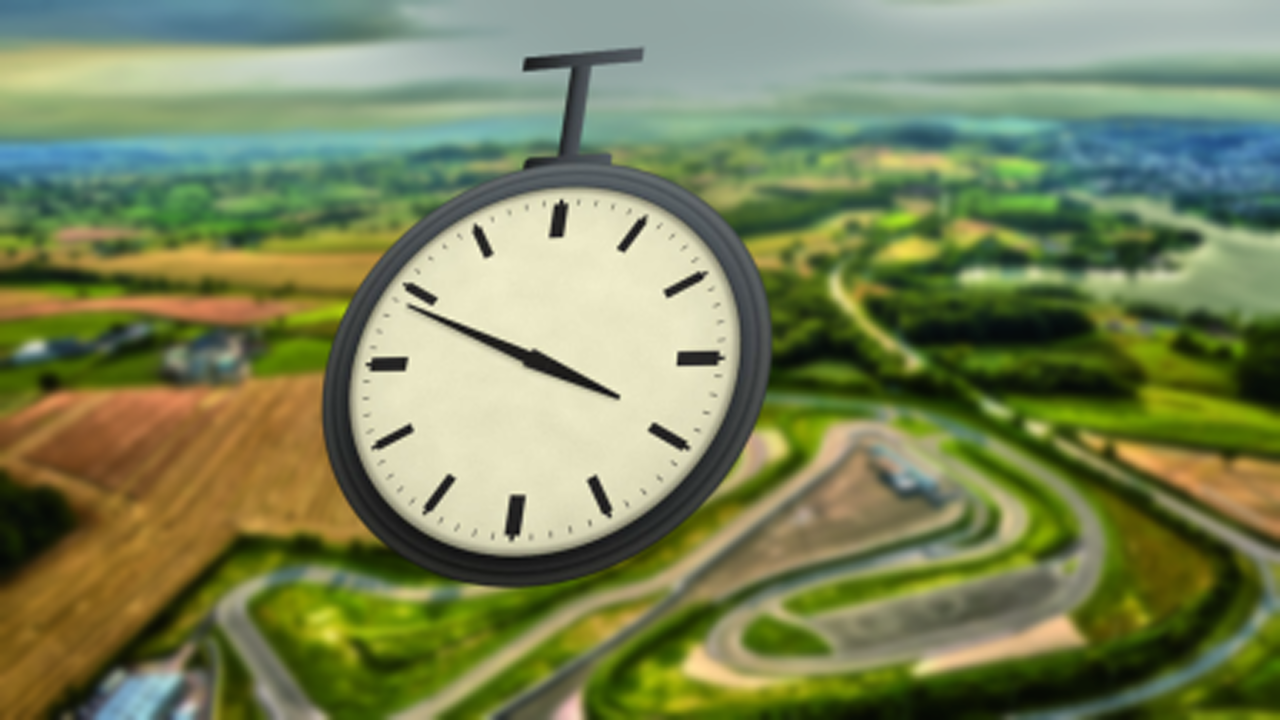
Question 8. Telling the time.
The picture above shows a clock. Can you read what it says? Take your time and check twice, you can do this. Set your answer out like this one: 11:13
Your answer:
3:49
